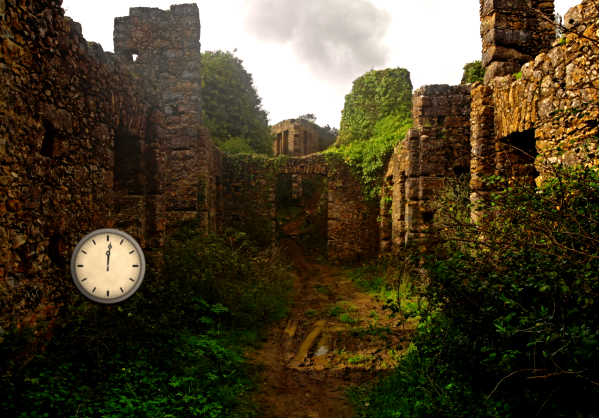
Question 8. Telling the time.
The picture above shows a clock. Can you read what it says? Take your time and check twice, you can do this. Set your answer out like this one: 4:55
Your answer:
12:01
